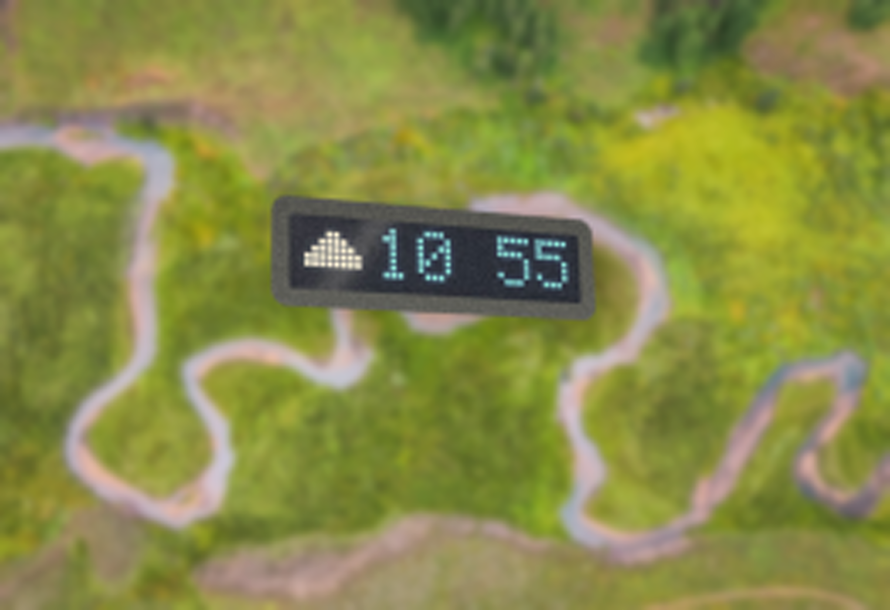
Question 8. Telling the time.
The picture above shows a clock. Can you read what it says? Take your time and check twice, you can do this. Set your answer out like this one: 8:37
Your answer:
10:55
